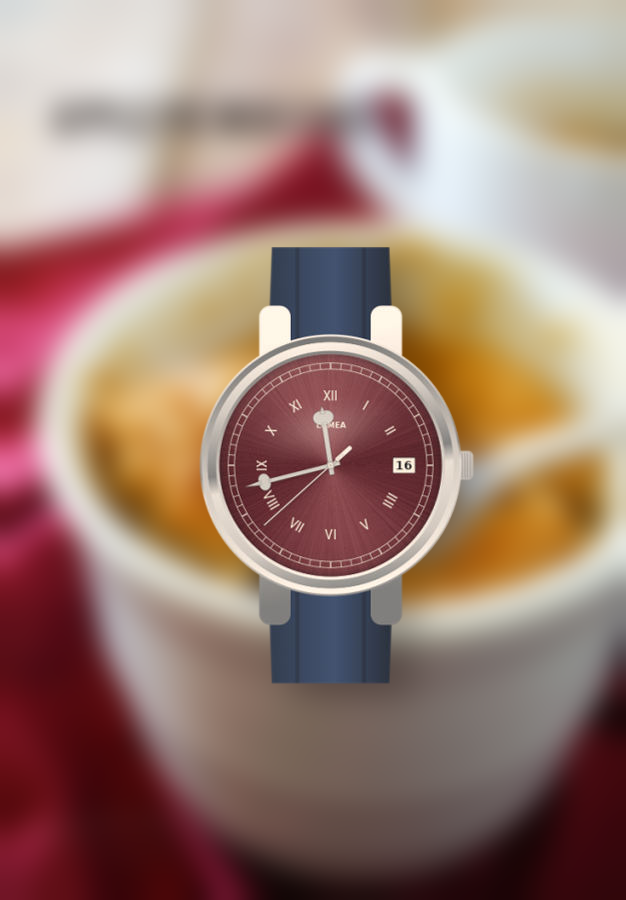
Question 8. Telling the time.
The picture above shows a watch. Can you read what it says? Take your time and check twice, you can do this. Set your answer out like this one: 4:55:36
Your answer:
11:42:38
